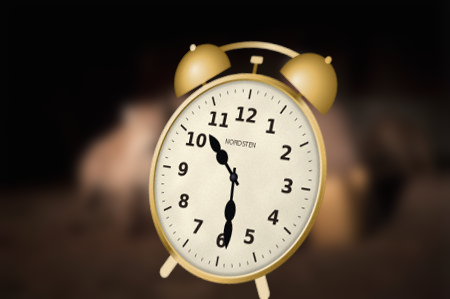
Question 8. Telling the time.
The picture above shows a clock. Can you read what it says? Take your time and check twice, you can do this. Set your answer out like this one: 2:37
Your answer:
10:29
